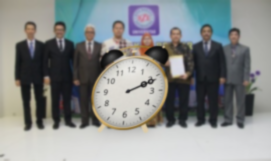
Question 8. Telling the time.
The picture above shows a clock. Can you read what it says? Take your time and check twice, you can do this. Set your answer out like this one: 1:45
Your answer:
2:11
